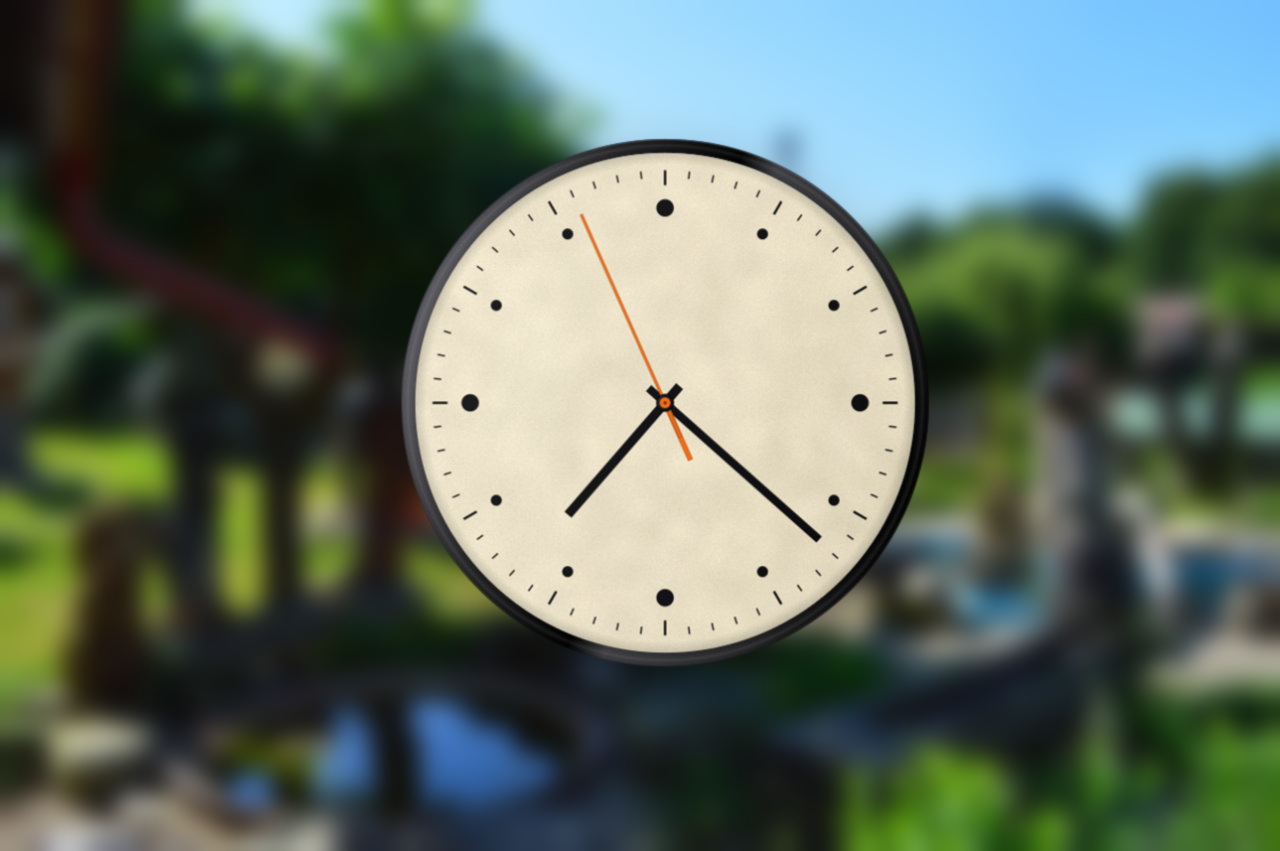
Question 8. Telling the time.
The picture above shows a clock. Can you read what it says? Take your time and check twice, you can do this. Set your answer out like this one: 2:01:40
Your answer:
7:21:56
